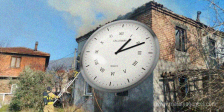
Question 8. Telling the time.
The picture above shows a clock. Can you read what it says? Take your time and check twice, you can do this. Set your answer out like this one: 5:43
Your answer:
1:11
